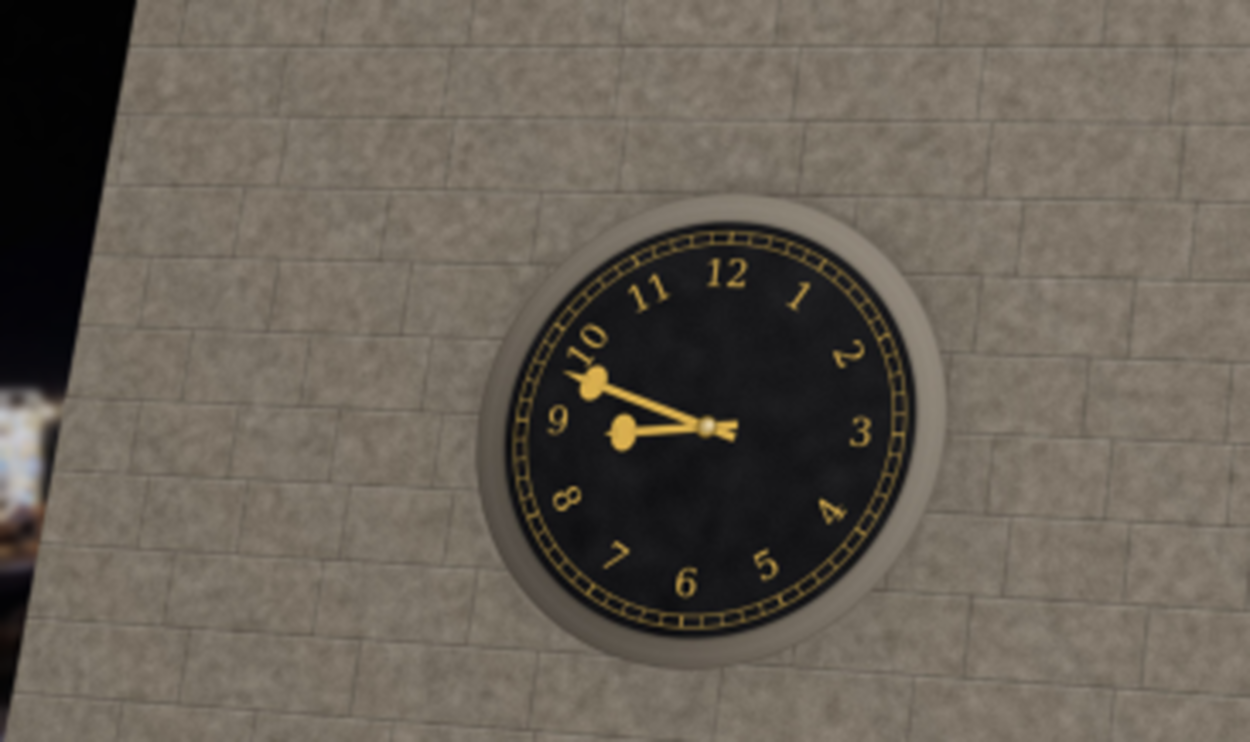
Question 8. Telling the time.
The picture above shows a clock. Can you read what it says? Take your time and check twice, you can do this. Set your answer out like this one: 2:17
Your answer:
8:48
